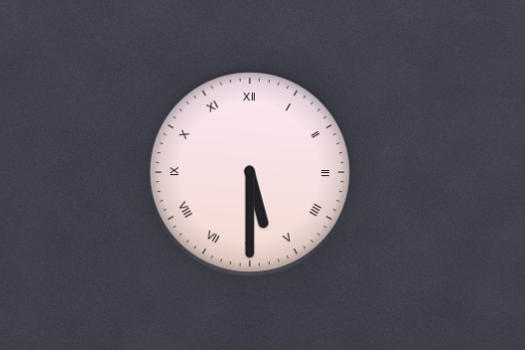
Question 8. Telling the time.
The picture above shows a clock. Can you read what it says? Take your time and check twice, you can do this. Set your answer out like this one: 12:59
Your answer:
5:30
